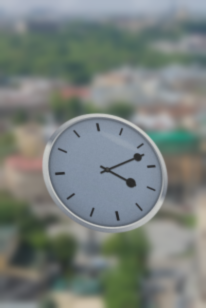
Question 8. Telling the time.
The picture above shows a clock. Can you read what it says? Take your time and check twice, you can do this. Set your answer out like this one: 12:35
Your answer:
4:12
